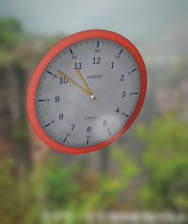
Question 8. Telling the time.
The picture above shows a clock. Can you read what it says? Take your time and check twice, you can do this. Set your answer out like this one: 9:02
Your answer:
10:51
